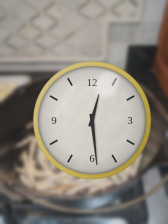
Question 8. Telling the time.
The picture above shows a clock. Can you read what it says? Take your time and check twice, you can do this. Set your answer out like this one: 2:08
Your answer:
12:29
